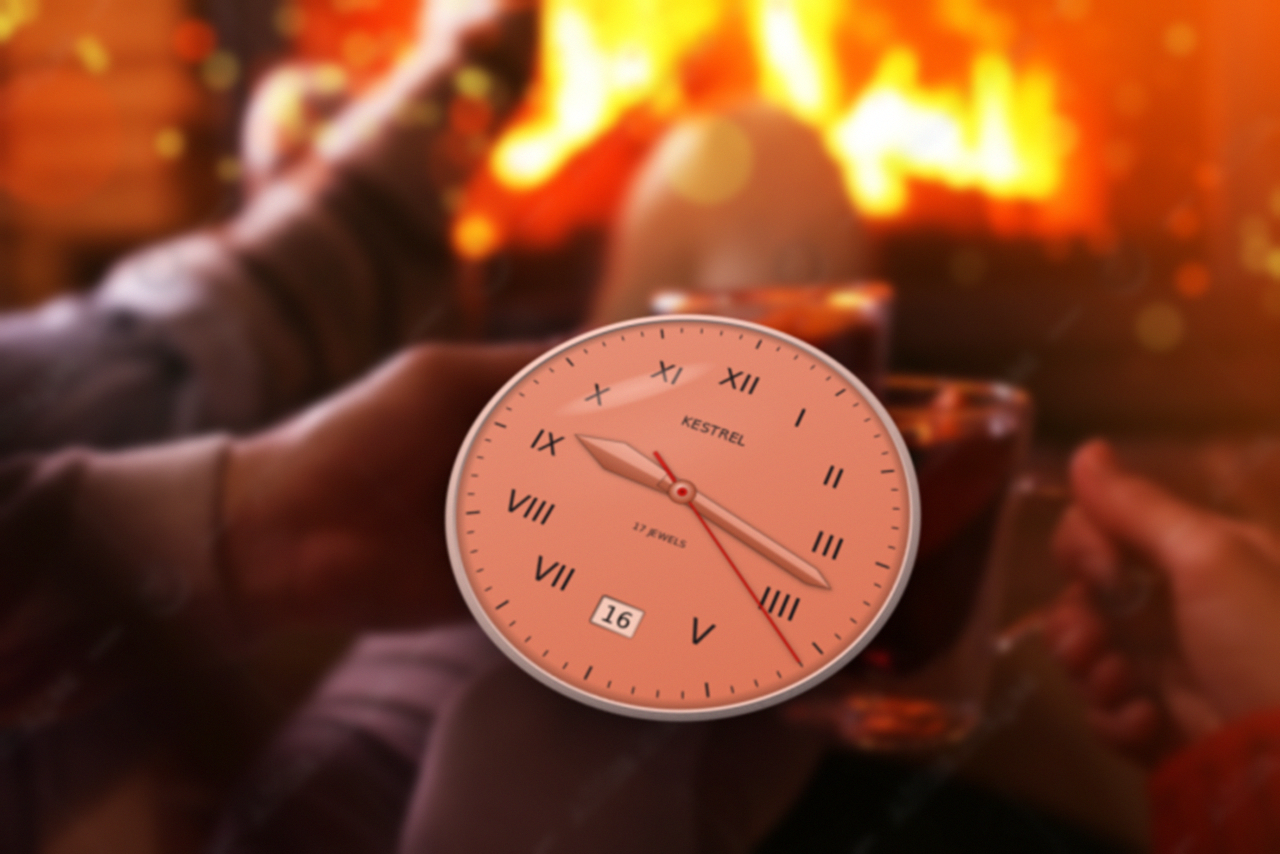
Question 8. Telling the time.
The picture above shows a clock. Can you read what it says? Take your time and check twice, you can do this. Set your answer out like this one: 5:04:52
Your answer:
9:17:21
